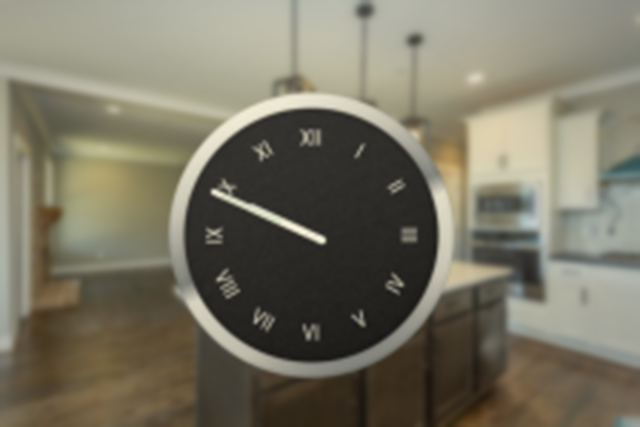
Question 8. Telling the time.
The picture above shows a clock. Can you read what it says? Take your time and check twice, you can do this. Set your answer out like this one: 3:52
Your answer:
9:49
